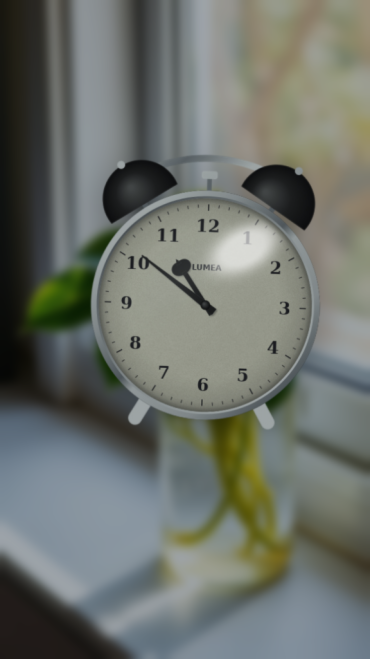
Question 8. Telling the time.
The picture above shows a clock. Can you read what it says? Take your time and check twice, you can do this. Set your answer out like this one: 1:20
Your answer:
10:51
